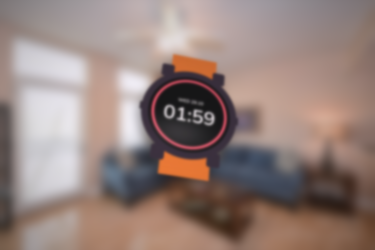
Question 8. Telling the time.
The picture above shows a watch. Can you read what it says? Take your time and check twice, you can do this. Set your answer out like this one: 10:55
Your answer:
1:59
